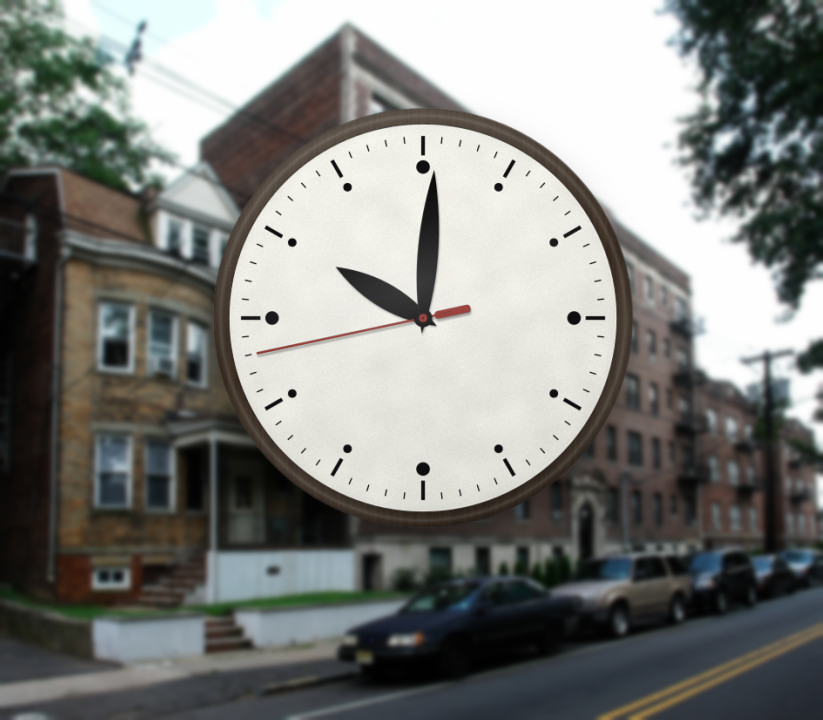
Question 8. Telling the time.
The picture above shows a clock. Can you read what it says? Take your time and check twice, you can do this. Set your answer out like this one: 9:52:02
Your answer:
10:00:43
